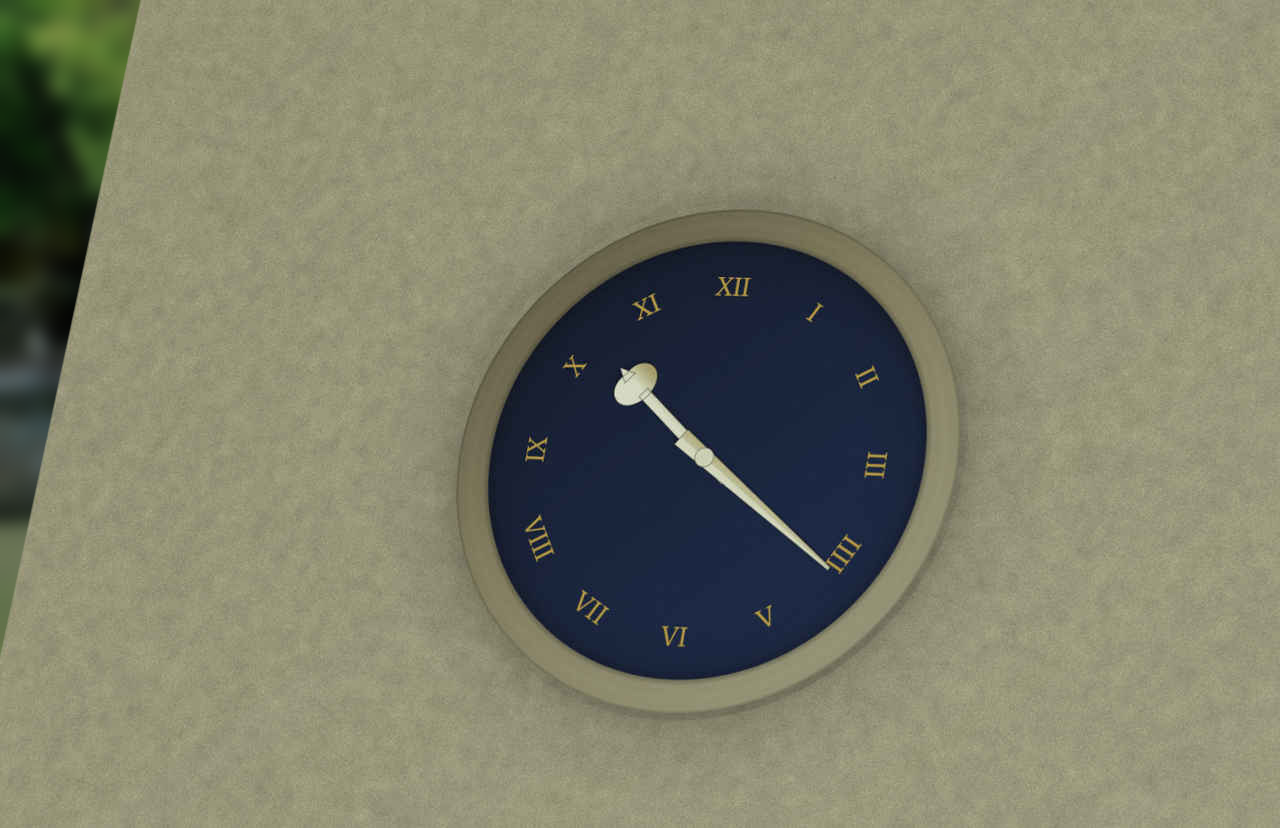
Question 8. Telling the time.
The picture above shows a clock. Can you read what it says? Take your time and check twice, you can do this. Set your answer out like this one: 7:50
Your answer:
10:21
